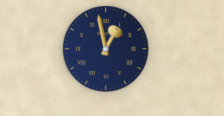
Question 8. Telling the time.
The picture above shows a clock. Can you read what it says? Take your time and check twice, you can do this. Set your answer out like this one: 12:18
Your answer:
12:58
